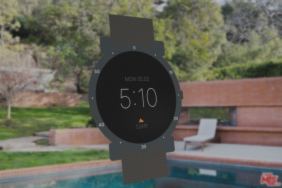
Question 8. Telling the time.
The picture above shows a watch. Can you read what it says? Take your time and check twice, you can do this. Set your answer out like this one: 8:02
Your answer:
5:10
